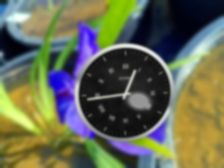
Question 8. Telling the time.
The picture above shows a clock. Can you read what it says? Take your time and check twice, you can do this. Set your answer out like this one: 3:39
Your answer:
12:44
